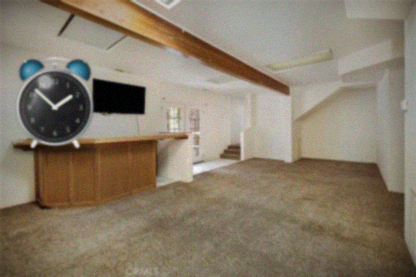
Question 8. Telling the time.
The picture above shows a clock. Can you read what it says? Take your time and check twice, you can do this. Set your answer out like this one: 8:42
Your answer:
1:52
